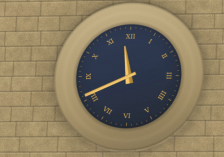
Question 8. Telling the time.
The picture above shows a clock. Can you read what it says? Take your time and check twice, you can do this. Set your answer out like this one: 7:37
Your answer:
11:41
